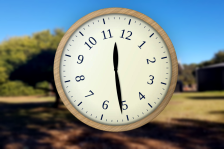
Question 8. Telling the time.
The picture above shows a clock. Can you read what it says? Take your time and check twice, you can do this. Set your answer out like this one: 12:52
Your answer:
11:26
